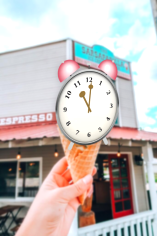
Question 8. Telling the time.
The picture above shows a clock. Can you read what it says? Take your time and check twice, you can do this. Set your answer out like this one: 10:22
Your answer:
11:01
